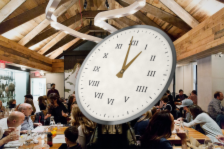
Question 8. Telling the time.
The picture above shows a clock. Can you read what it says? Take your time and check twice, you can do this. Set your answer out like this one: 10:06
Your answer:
12:59
